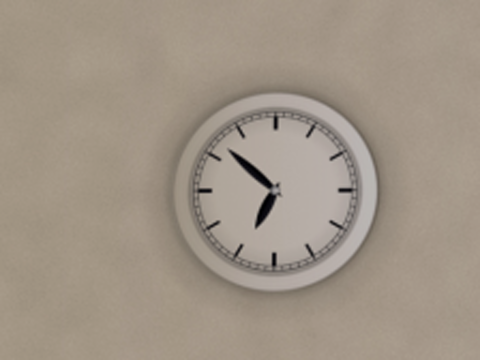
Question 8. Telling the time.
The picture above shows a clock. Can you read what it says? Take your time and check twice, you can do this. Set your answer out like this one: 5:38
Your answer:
6:52
